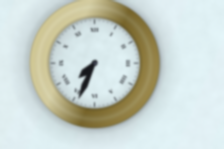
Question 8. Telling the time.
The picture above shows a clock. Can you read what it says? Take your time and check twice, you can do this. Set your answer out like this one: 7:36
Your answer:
7:34
